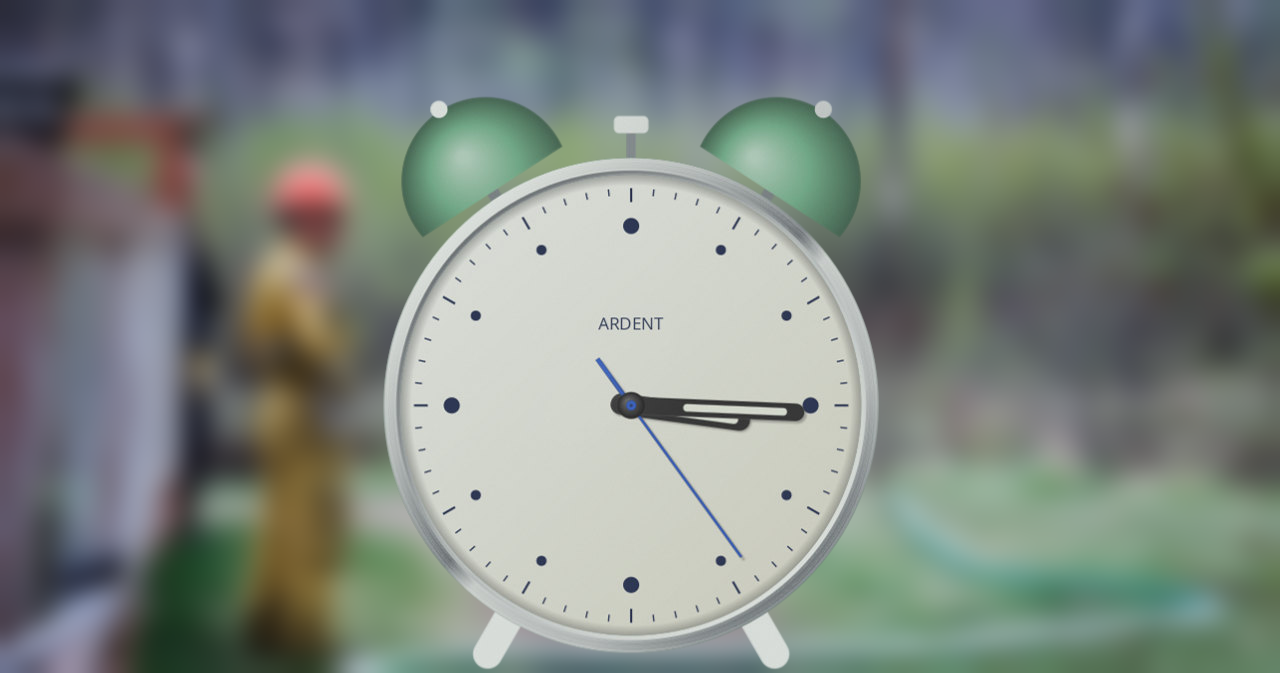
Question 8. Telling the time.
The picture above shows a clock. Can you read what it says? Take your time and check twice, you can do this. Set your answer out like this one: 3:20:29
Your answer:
3:15:24
